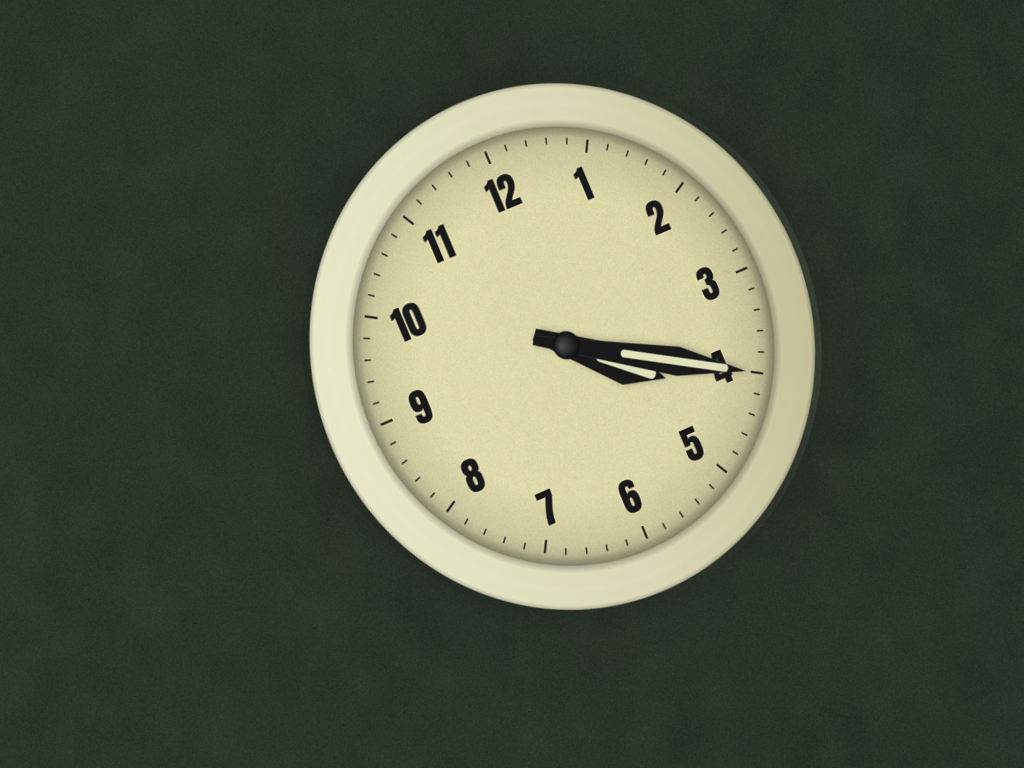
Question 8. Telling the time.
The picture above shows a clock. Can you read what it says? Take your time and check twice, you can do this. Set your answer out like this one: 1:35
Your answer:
4:20
